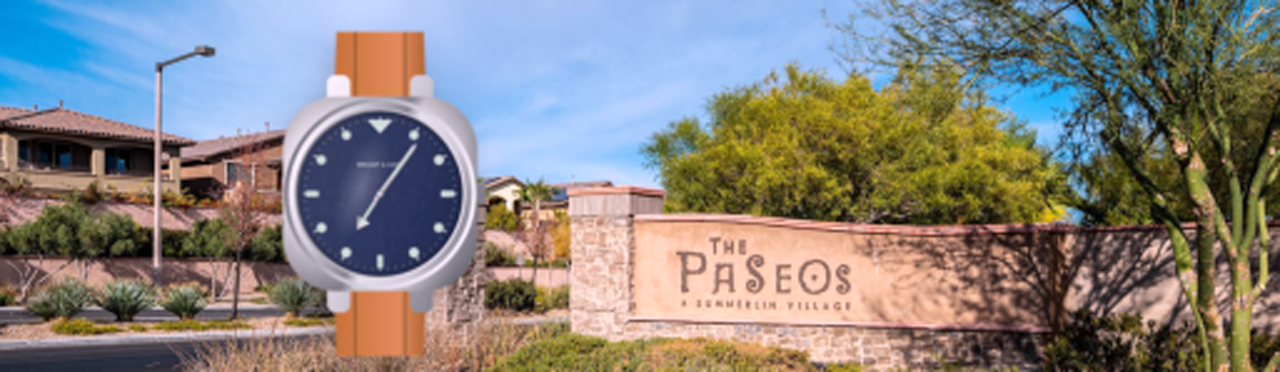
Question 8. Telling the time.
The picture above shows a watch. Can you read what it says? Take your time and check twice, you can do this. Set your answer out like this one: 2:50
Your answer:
7:06
